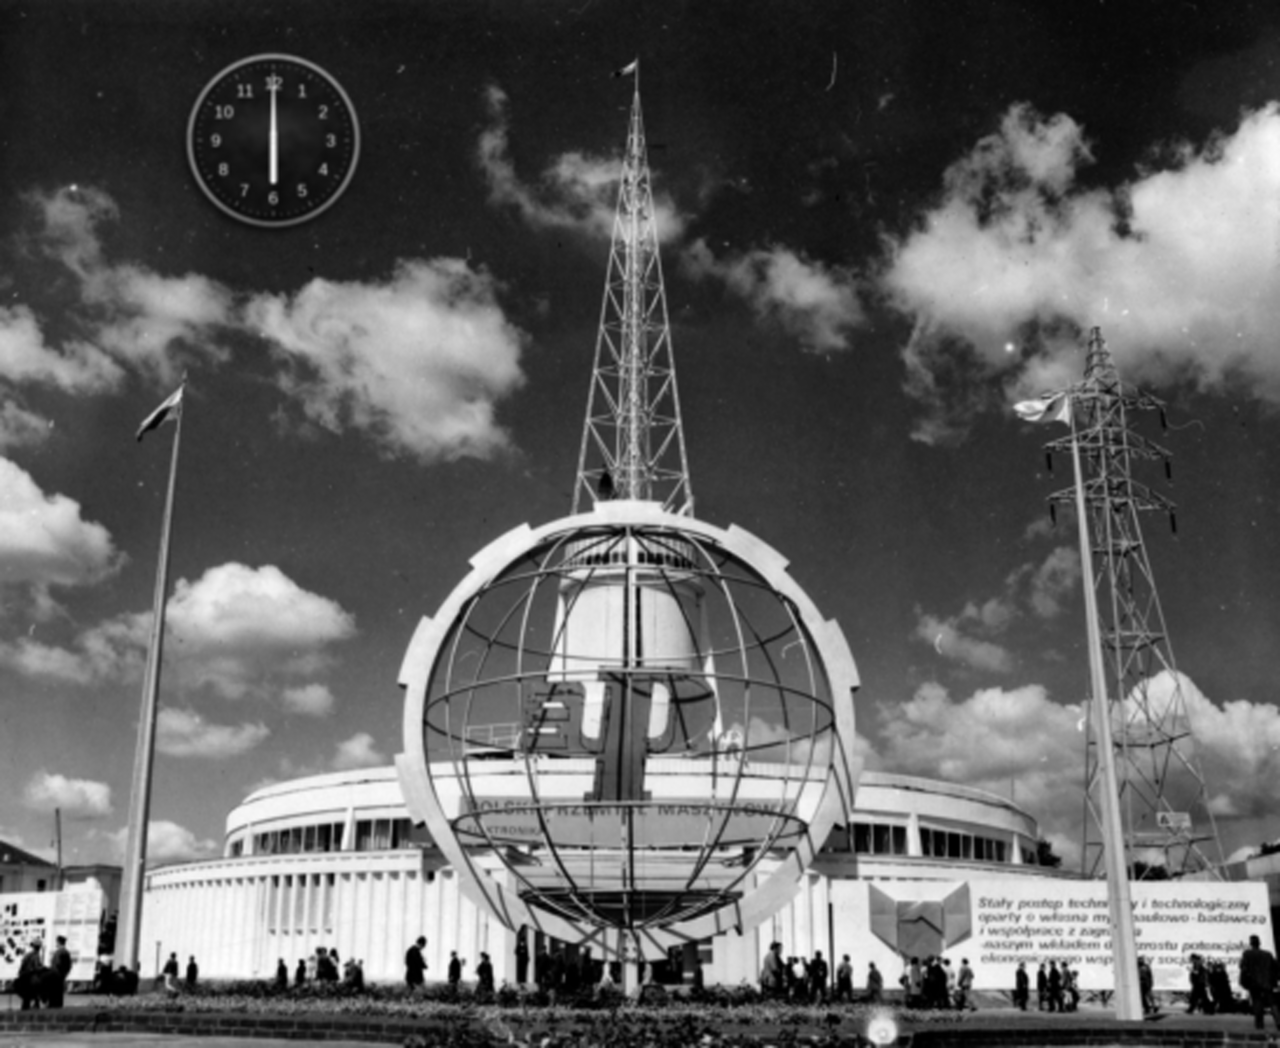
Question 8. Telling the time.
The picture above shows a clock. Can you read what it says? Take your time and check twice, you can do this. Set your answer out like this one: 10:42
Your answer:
6:00
